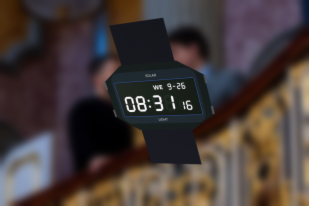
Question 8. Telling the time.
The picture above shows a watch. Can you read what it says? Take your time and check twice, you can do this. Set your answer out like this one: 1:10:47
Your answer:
8:31:16
